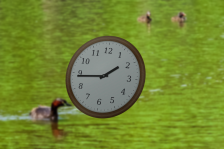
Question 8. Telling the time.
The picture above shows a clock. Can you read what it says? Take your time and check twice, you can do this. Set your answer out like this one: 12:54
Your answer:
1:44
